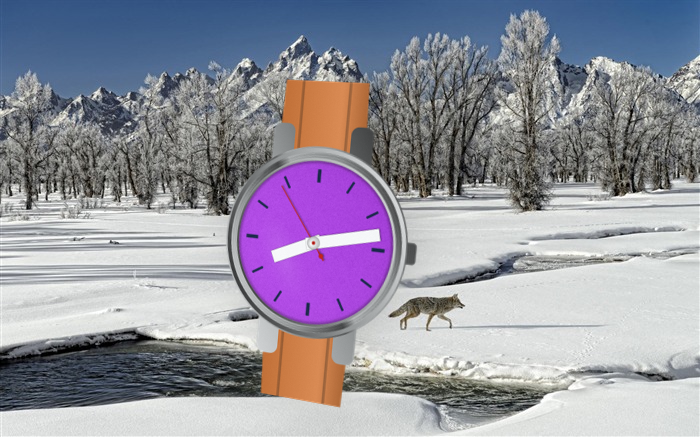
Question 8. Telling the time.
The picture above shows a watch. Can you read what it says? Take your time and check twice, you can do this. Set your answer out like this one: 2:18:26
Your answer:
8:12:54
